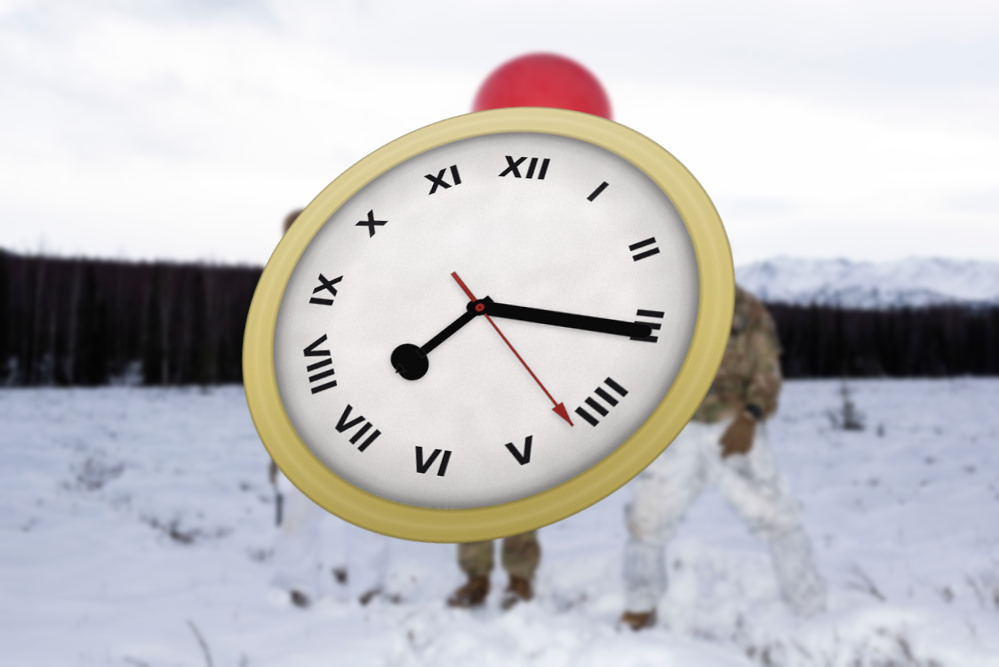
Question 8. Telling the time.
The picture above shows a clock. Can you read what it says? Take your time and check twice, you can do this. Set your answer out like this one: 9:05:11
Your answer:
7:15:22
